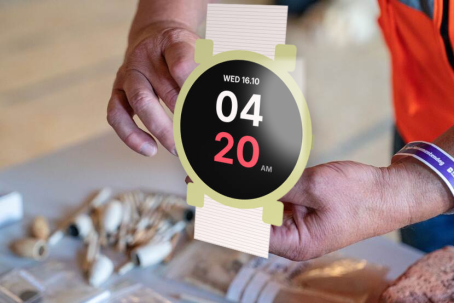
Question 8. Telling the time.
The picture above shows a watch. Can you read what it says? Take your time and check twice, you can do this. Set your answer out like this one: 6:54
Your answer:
4:20
